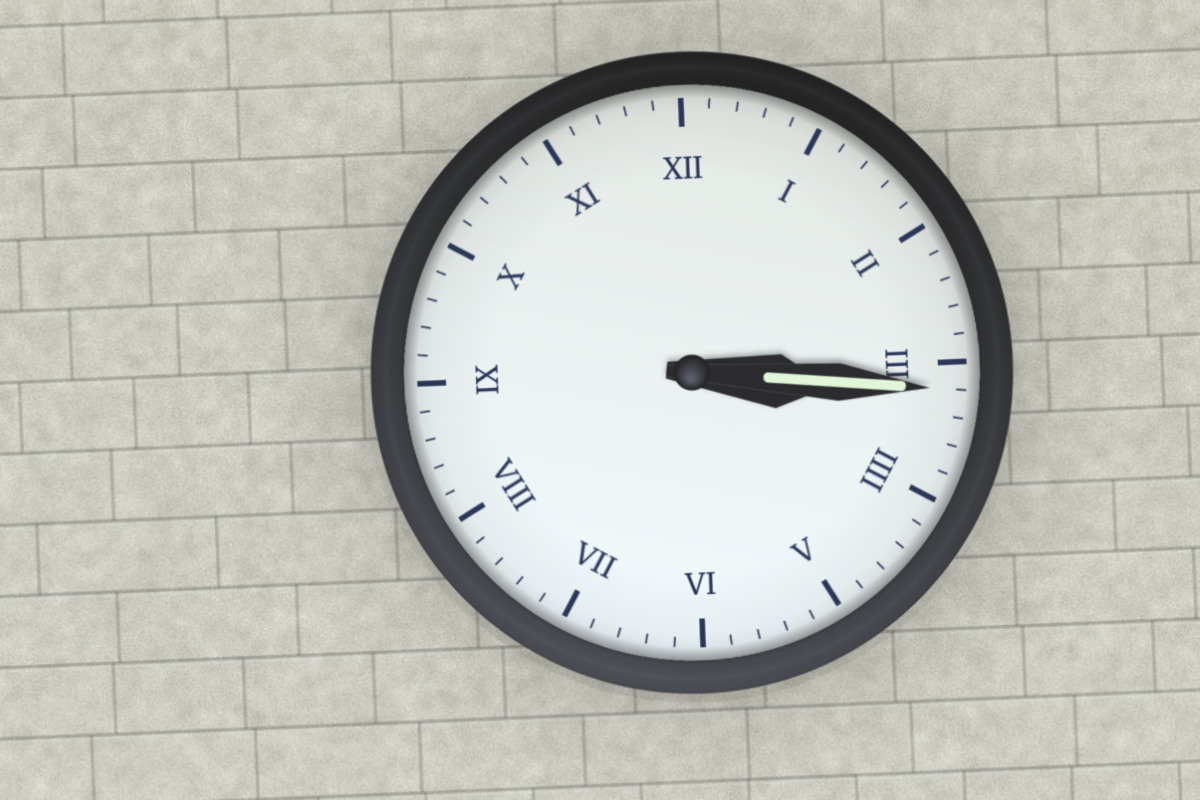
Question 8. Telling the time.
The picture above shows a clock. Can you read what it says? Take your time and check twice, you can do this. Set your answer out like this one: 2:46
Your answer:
3:16
